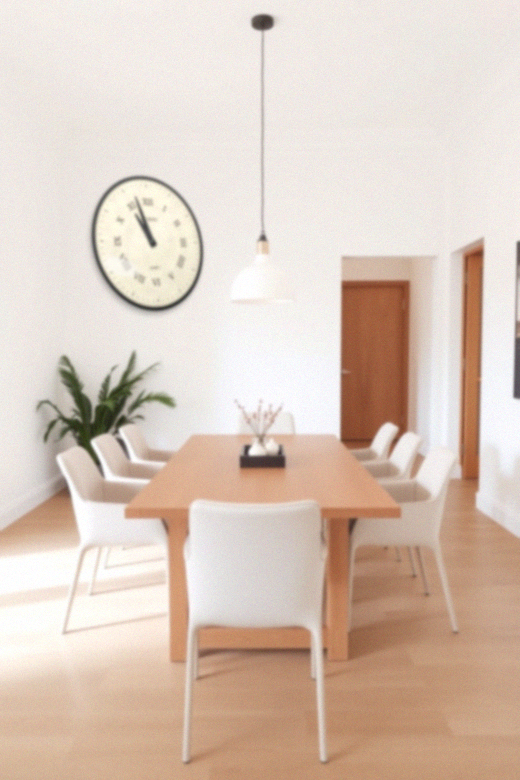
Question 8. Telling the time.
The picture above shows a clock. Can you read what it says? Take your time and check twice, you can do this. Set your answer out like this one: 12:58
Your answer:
10:57
